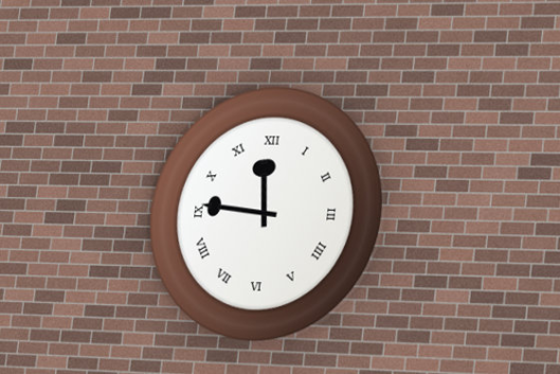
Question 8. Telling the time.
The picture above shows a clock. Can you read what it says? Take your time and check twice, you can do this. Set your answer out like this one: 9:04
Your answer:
11:46
